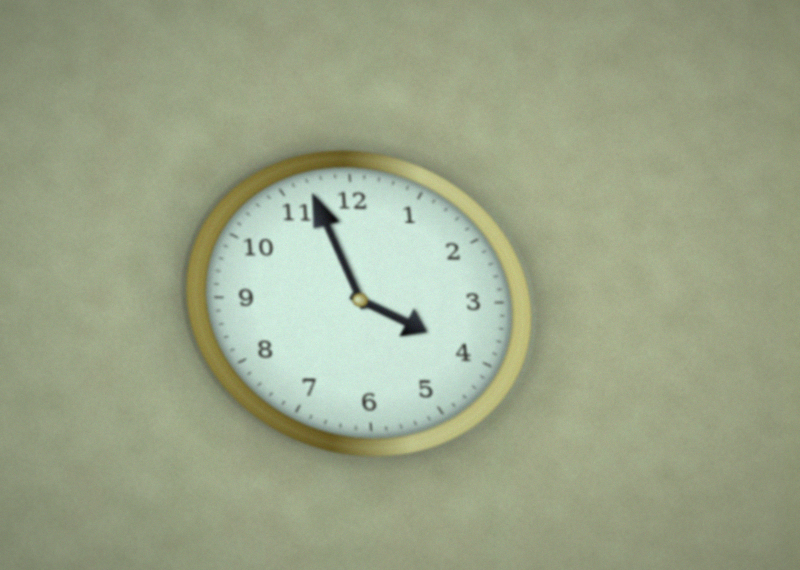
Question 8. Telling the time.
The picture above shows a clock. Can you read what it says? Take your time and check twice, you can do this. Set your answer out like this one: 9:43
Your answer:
3:57
